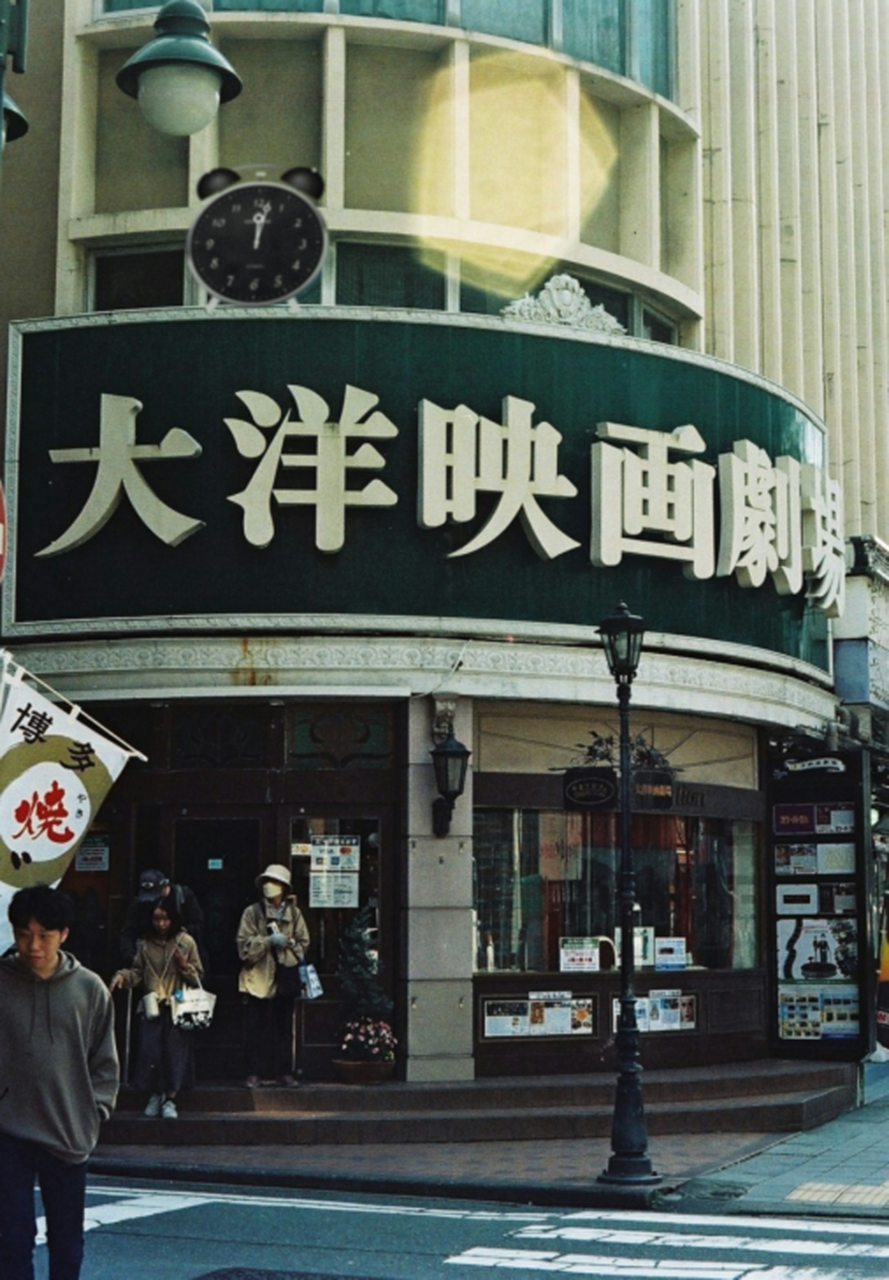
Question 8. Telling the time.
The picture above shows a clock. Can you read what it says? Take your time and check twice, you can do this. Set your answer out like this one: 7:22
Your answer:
12:02
